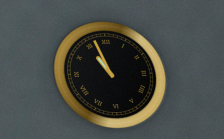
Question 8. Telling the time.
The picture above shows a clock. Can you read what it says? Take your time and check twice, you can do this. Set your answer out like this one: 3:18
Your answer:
10:57
